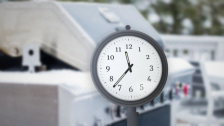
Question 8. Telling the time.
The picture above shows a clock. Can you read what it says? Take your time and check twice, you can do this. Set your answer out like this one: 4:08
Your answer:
11:37
